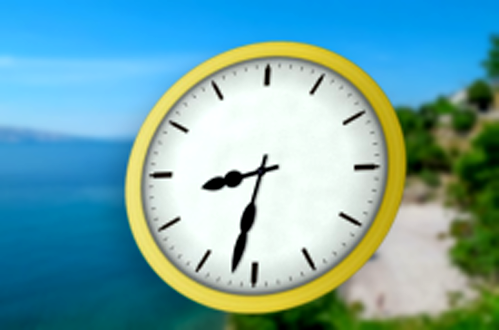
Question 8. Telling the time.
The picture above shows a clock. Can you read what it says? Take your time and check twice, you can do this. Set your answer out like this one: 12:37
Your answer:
8:32
